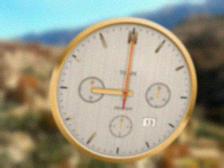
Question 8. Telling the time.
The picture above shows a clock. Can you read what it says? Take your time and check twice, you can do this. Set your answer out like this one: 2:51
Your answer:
9:00
